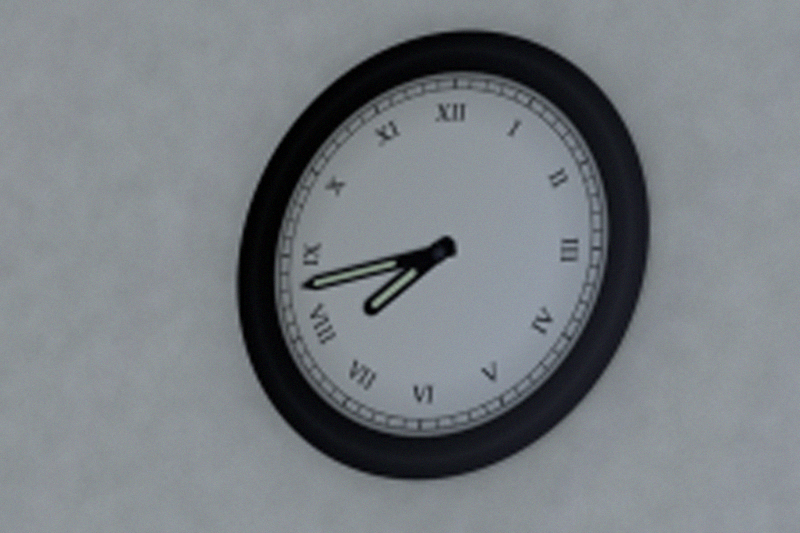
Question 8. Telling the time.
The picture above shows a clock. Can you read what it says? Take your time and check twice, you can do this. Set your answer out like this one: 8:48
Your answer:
7:43
